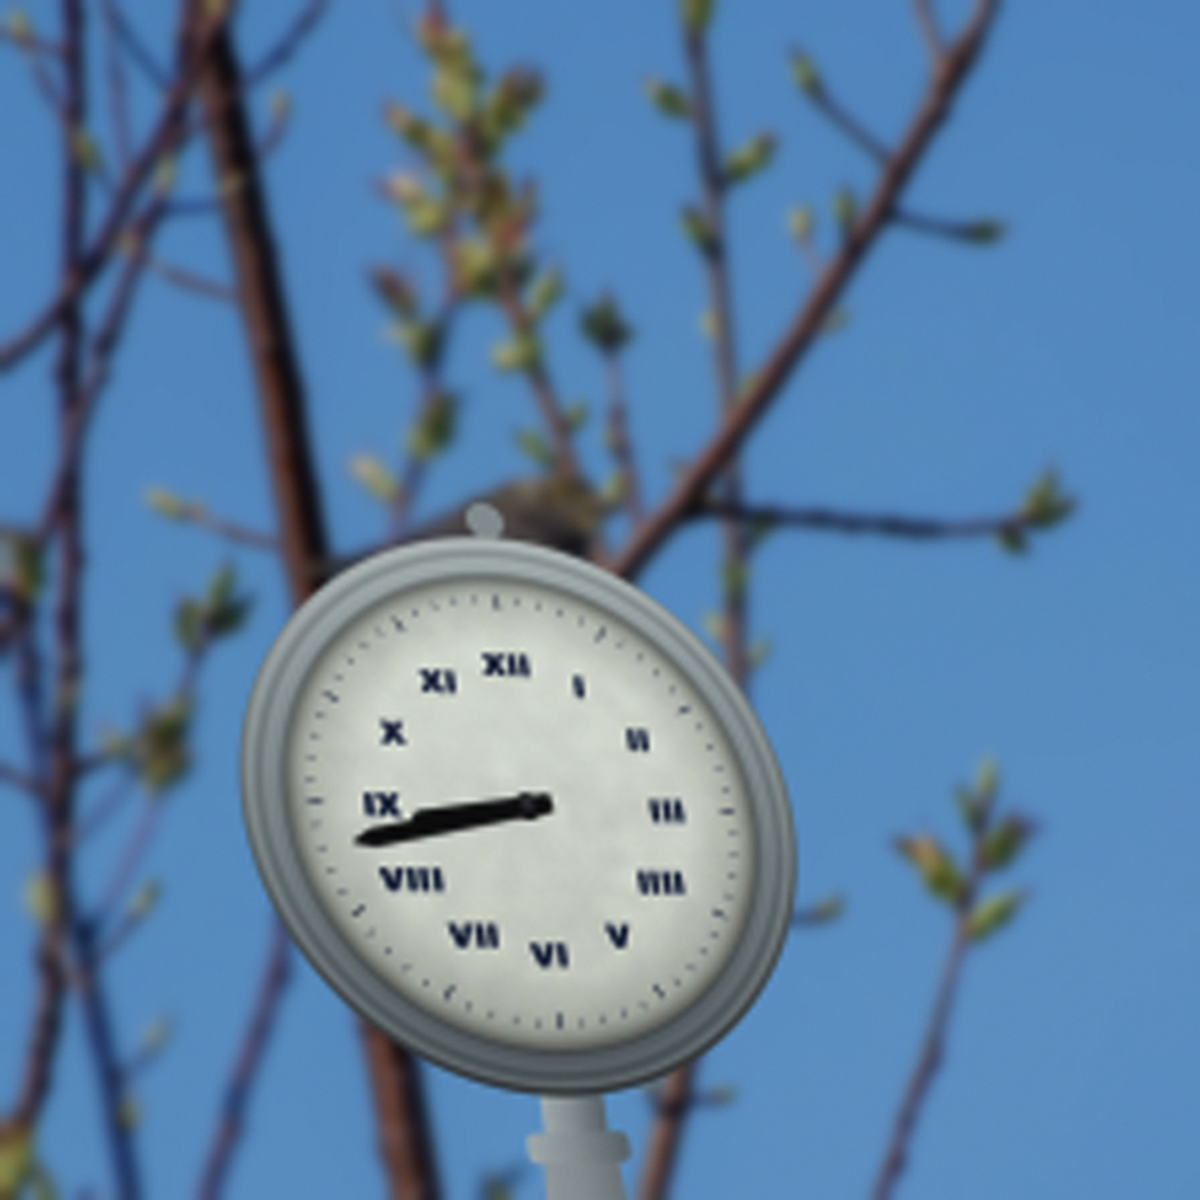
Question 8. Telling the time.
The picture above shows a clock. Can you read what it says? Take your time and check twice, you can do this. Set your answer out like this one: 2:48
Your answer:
8:43
